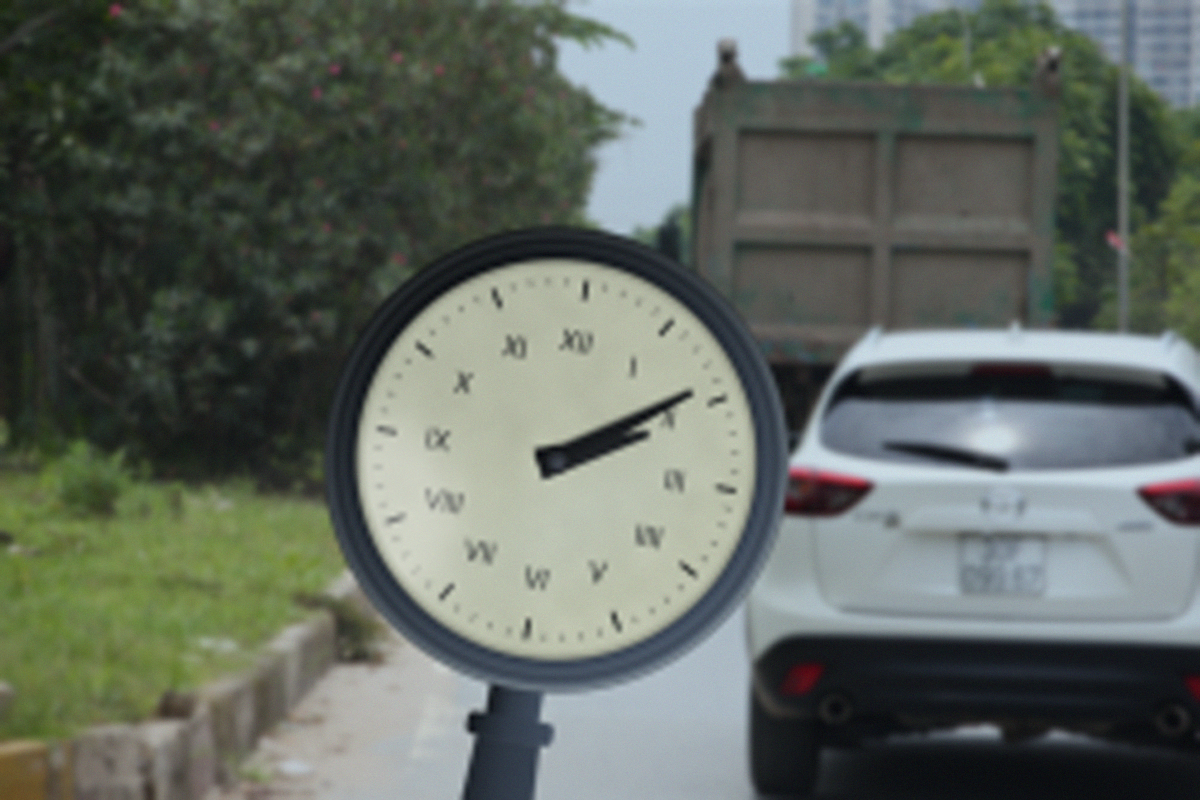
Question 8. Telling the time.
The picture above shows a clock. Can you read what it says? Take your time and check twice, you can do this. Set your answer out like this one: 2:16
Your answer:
2:09
